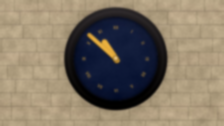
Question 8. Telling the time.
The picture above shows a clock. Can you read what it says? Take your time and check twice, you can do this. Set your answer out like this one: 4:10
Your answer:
10:52
